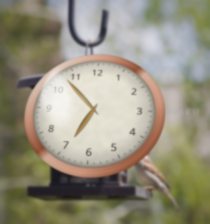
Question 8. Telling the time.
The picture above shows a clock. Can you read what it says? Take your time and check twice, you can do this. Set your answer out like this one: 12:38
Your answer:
6:53
